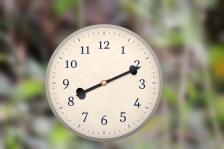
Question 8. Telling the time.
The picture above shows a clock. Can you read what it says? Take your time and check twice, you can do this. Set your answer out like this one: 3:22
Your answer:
8:11
